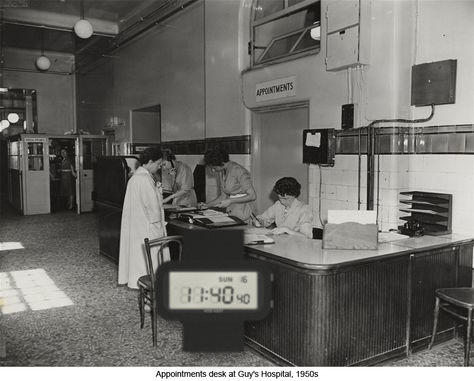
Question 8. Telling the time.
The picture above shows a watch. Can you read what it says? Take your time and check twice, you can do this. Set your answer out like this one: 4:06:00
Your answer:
11:40:40
